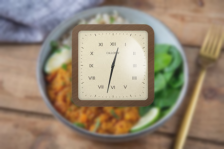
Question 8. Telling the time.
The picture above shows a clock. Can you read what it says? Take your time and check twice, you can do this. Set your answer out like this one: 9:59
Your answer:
12:32
